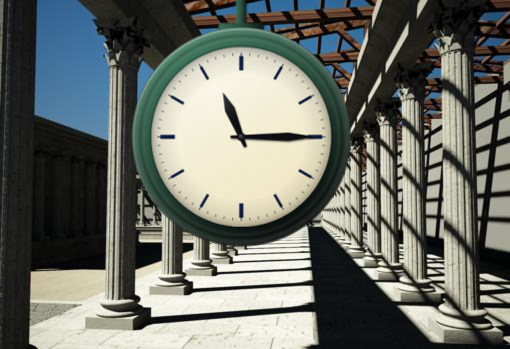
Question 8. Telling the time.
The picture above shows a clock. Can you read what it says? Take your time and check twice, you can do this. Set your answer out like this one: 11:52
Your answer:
11:15
